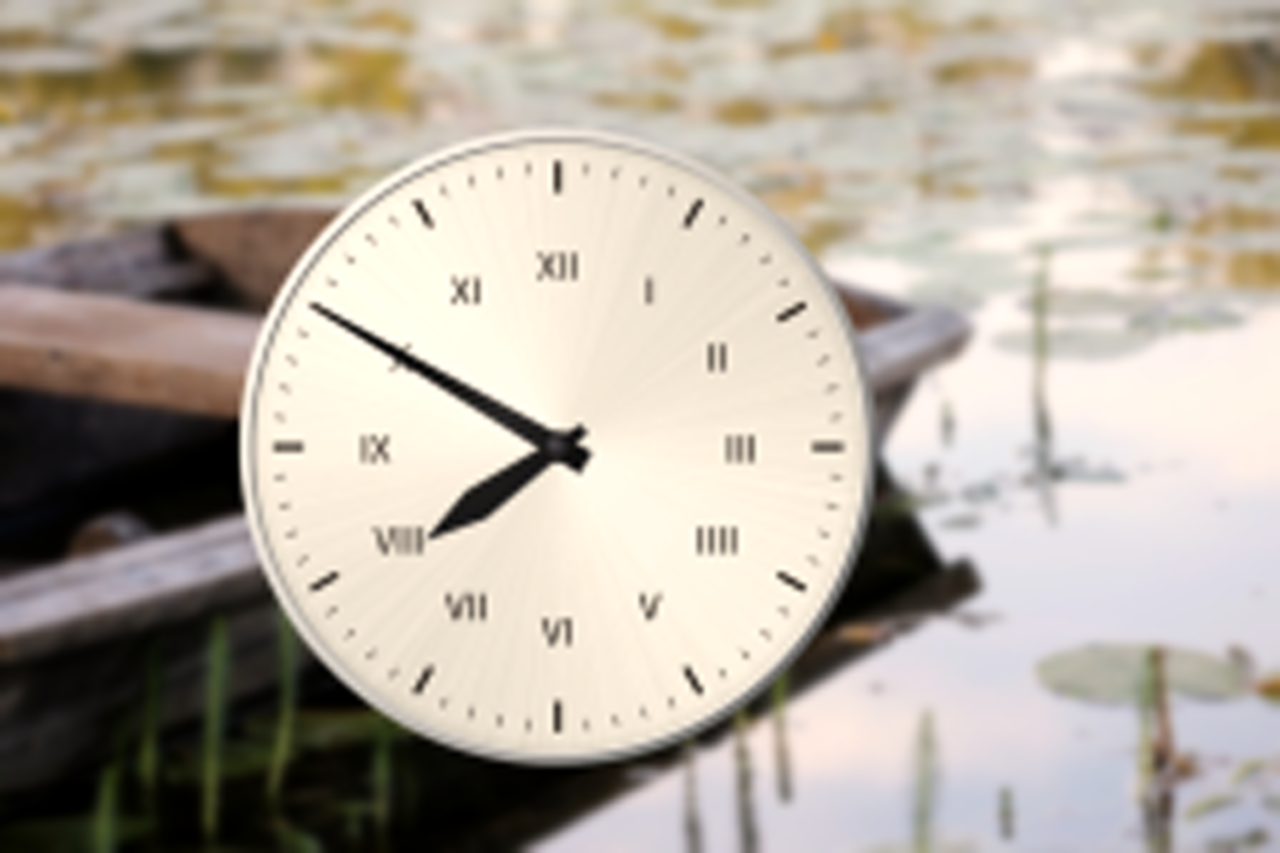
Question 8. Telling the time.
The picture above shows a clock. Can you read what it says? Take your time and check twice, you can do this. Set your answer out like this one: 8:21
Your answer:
7:50
